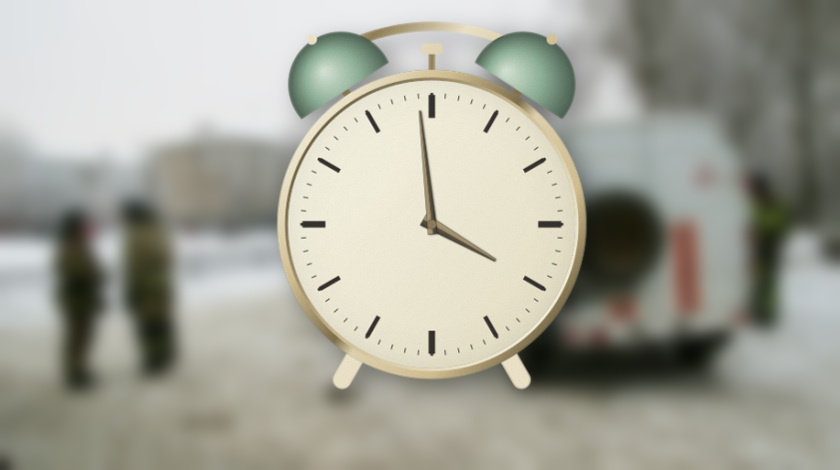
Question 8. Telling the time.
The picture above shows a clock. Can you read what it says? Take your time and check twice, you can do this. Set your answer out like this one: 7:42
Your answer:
3:59
